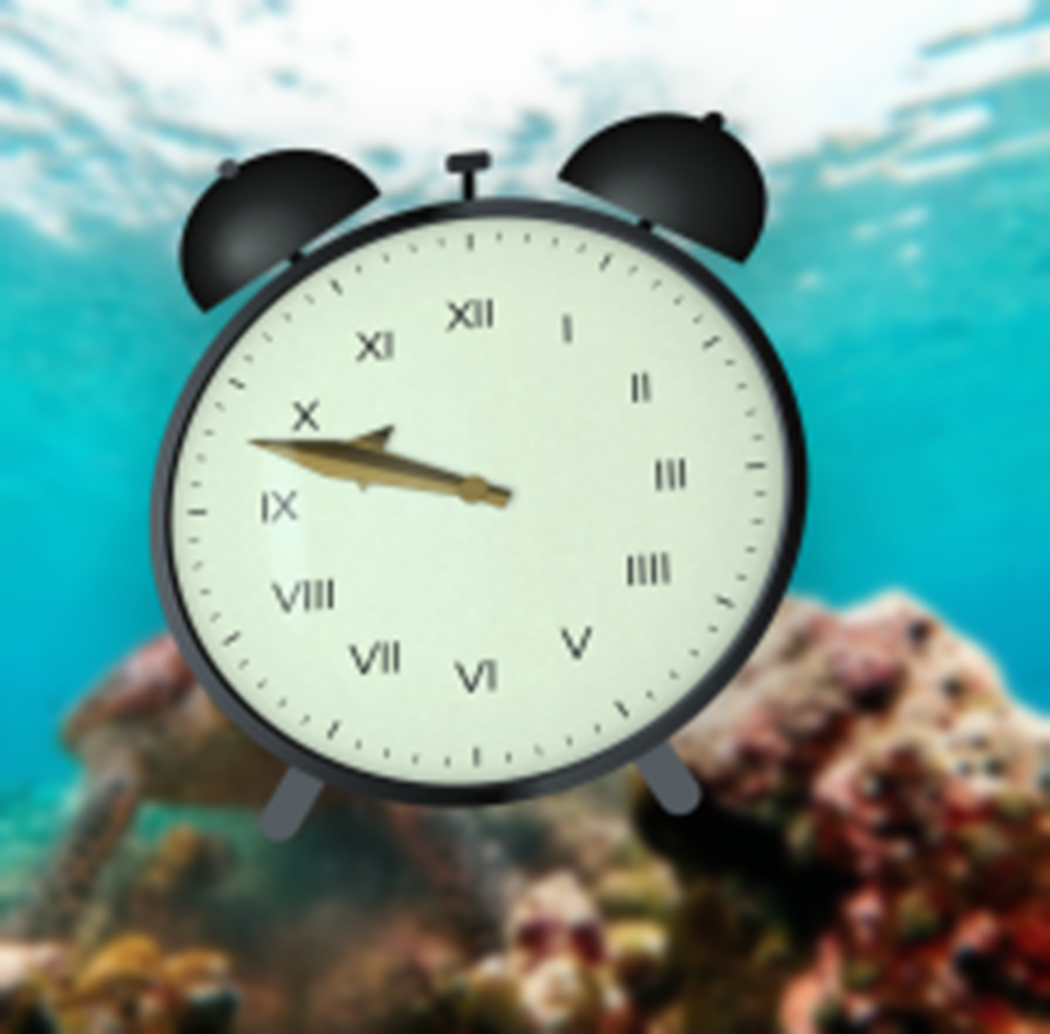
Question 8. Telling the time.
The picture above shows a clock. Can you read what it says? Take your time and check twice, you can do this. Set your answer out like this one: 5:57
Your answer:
9:48
